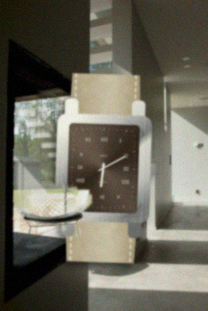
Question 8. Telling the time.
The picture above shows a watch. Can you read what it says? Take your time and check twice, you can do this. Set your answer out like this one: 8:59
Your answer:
6:10
